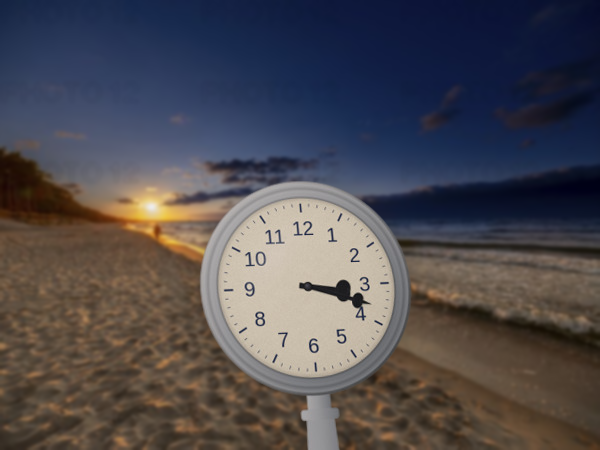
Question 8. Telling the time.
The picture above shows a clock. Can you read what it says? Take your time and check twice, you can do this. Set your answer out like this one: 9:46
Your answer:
3:18
